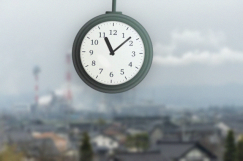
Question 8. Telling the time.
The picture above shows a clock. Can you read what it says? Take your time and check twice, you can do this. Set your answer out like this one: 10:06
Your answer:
11:08
